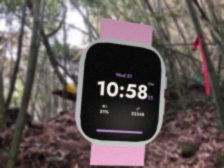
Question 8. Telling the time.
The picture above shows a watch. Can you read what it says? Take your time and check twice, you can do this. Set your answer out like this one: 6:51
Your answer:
10:58
